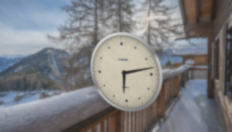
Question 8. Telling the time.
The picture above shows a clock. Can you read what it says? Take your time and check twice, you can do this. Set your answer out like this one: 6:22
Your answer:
6:13
